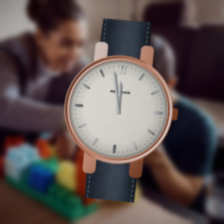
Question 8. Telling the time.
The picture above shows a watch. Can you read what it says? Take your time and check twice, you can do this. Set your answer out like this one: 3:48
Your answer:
11:58
